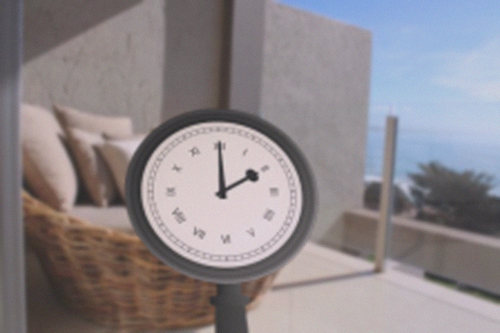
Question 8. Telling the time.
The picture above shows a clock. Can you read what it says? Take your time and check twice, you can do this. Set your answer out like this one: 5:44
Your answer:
2:00
